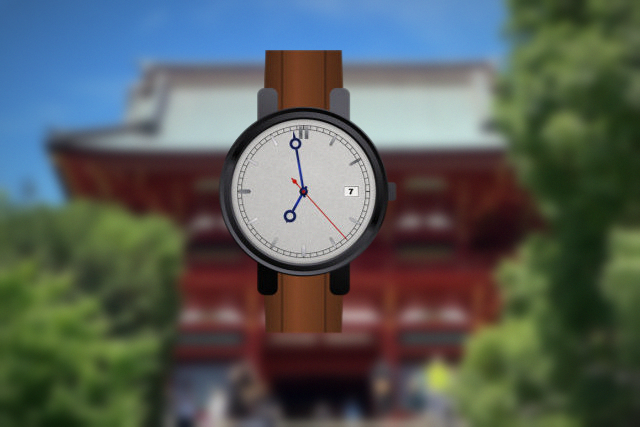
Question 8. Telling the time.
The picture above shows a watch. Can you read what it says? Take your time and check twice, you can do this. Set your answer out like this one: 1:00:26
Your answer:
6:58:23
